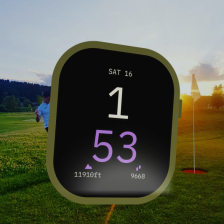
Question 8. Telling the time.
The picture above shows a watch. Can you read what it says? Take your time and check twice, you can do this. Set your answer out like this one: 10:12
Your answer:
1:53
